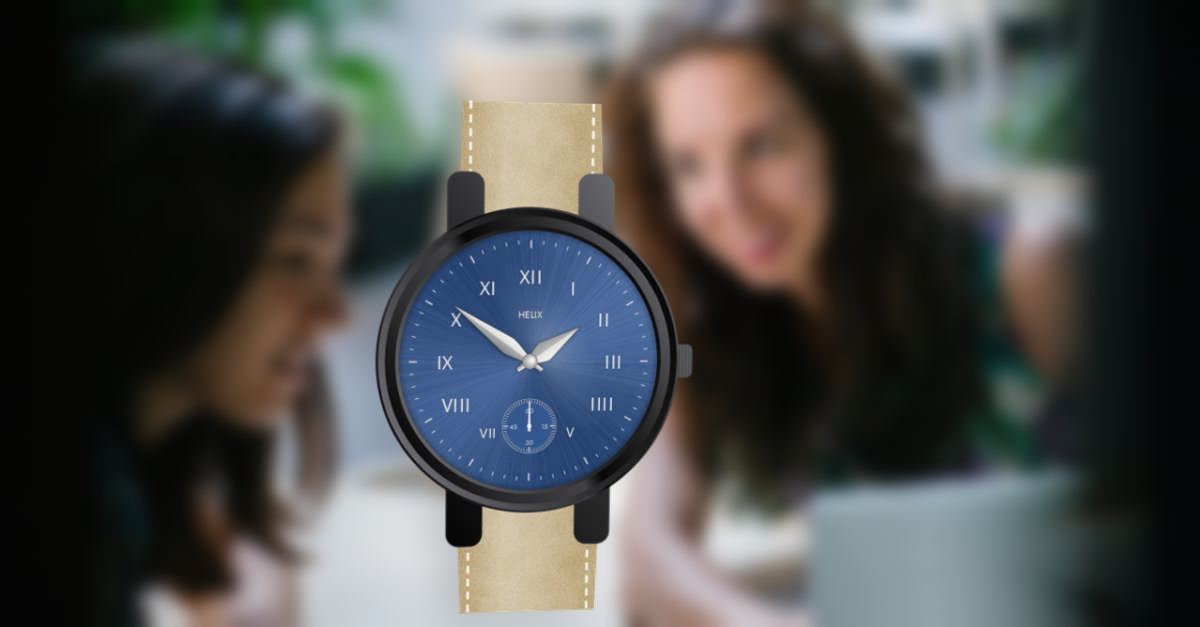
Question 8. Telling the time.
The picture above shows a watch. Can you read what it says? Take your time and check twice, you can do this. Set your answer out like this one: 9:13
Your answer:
1:51
